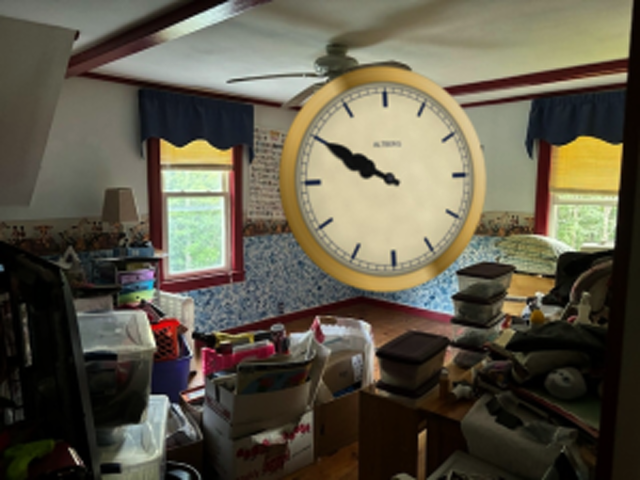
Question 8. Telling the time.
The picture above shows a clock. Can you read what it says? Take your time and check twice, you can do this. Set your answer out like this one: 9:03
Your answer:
9:50
